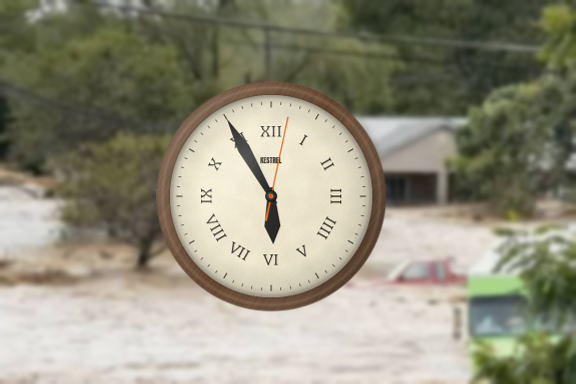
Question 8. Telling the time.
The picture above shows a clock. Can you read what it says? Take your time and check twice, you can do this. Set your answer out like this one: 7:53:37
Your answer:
5:55:02
